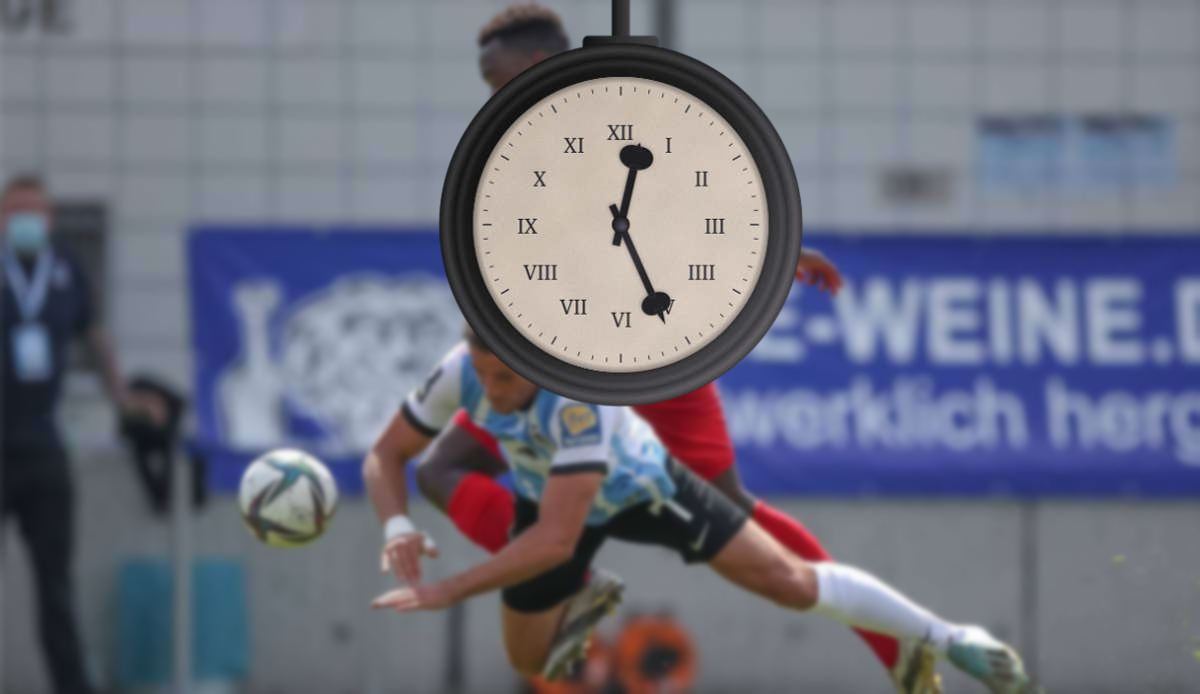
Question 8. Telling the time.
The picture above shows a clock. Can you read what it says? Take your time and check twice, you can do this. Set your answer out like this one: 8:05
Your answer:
12:26
